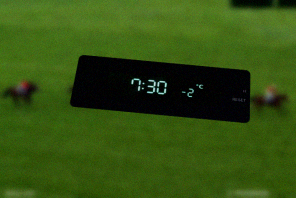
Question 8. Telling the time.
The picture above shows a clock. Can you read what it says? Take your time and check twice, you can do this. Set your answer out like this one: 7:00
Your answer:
7:30
